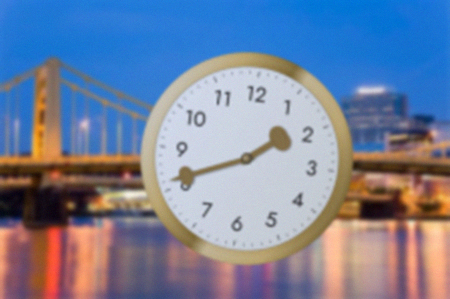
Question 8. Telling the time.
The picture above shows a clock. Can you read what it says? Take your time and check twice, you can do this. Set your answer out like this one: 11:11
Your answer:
1:41
